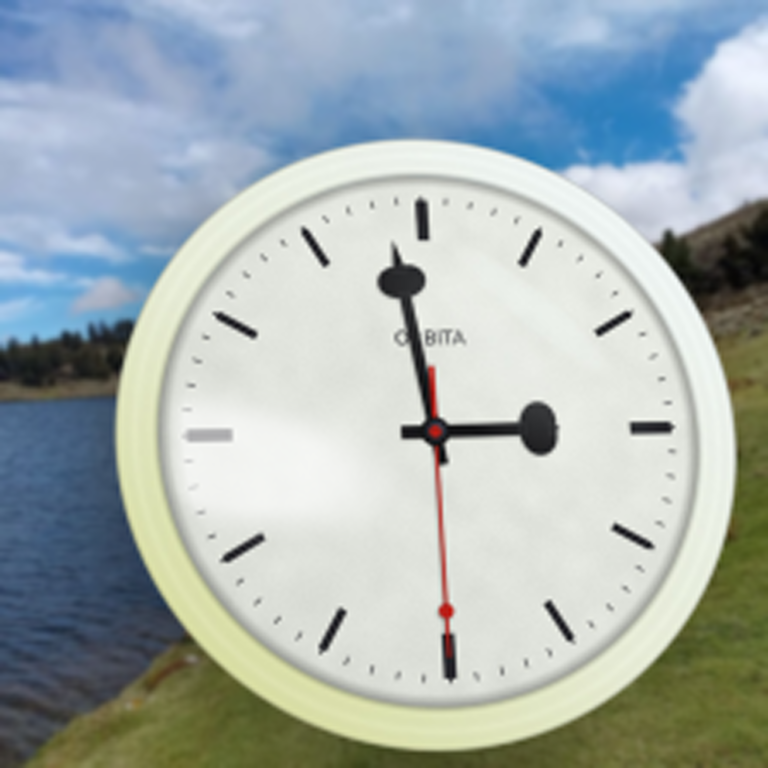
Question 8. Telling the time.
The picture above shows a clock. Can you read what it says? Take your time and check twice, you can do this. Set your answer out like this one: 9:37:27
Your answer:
2:58:30
